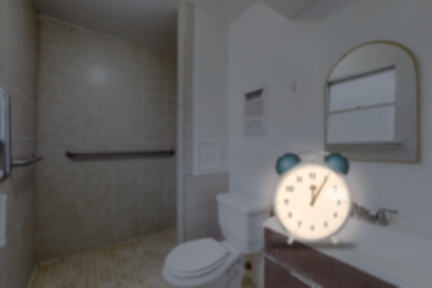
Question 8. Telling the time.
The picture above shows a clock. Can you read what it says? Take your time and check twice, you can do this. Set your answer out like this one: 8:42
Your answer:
12:05
